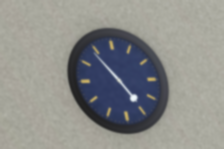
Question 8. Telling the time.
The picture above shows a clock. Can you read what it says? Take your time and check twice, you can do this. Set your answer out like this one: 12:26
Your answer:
4:54
